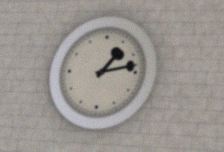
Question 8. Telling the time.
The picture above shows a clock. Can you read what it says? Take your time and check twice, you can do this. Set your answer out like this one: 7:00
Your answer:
1:13
